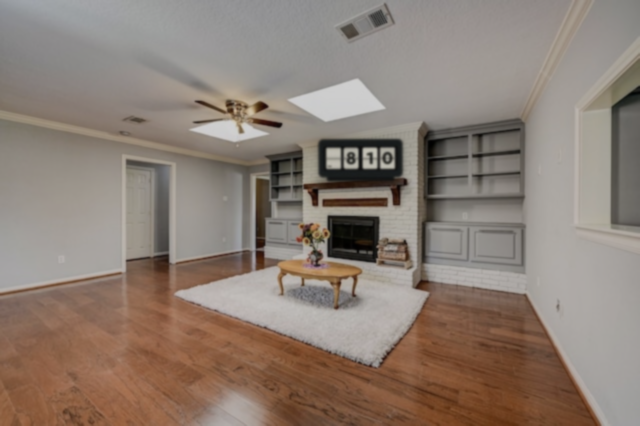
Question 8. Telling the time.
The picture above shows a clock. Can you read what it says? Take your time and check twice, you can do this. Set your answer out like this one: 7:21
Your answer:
8:10
